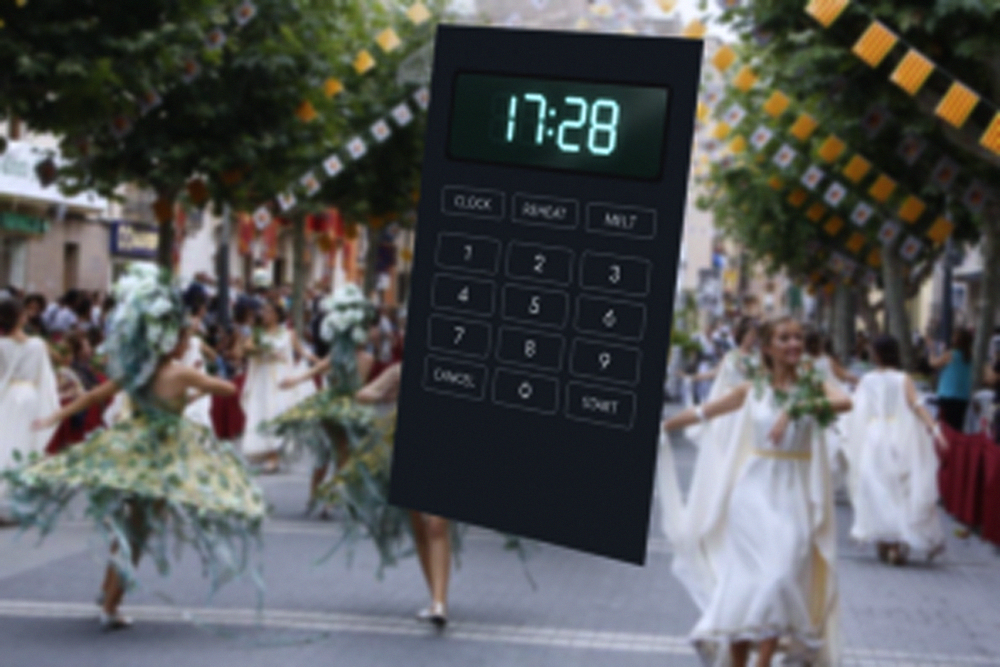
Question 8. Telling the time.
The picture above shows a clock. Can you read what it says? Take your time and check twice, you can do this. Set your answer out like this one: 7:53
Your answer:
17:28
